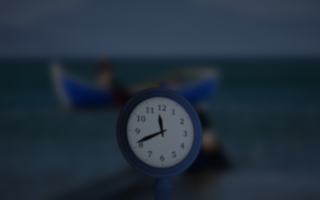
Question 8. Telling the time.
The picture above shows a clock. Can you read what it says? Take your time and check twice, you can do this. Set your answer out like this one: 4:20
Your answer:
11:41
